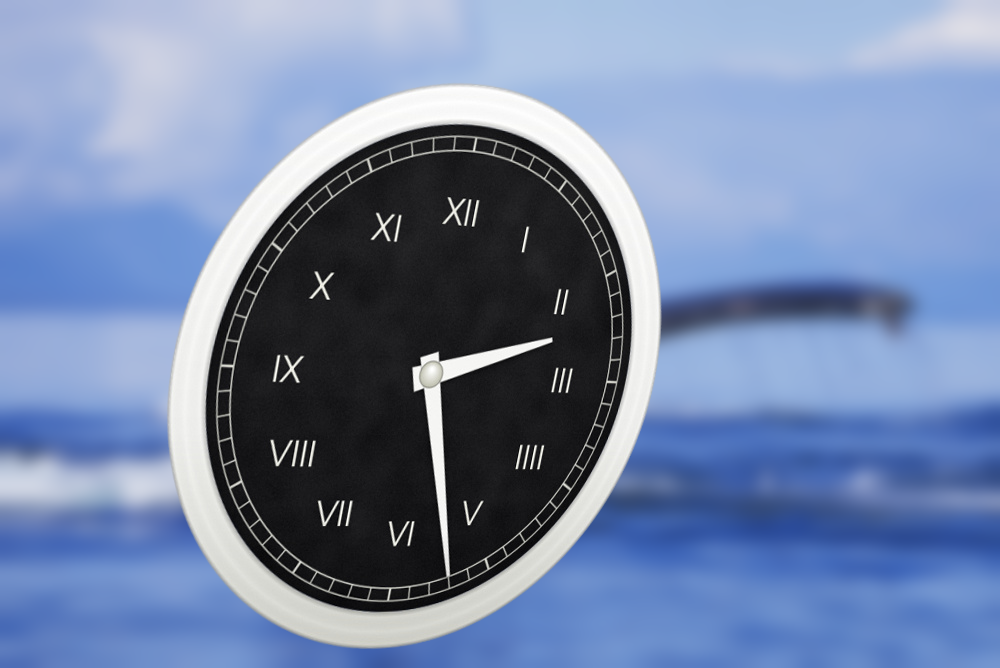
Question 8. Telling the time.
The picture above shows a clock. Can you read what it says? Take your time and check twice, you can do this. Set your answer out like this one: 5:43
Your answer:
2:27
